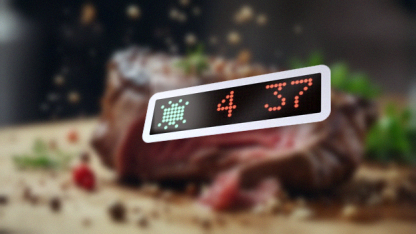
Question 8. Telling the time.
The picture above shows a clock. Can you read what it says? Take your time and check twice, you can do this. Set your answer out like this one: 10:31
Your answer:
4:37
